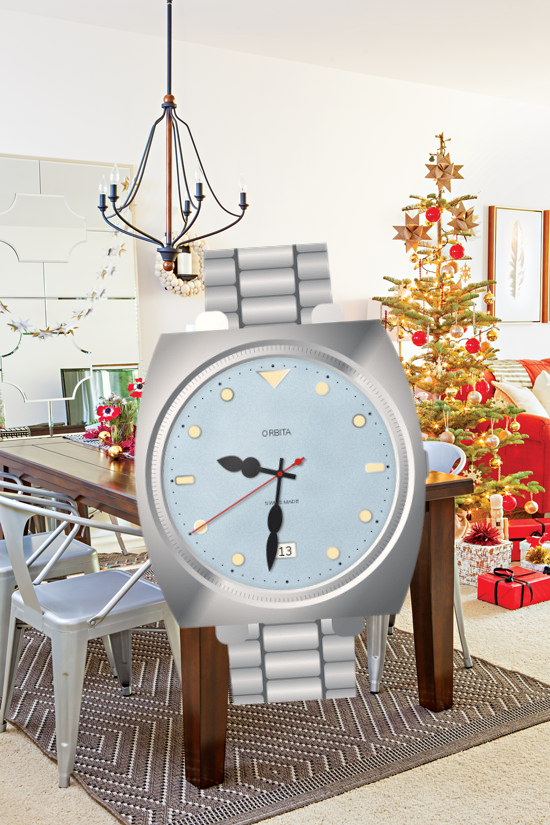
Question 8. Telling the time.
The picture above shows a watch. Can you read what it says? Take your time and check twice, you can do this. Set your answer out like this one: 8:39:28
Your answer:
9:31:40
